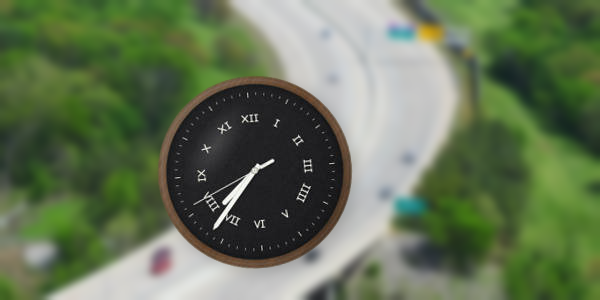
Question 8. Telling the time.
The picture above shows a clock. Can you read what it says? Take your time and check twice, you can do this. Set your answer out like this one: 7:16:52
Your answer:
7:36:41
